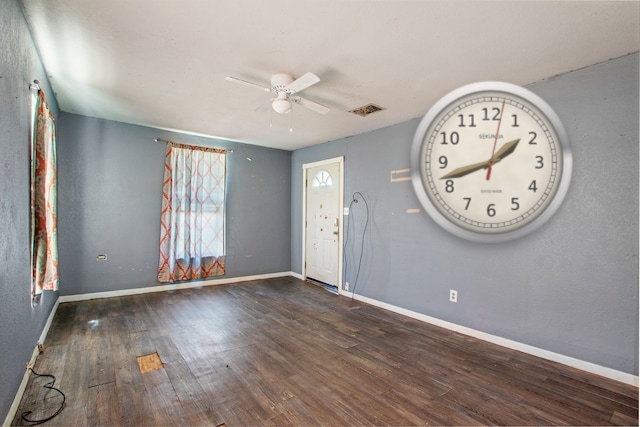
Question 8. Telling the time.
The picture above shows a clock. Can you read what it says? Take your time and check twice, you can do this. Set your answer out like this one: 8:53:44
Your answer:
1:42:02
